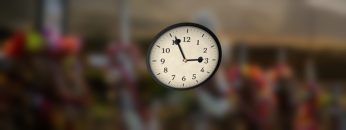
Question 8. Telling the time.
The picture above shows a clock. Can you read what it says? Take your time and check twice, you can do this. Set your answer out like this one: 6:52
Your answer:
2:56
